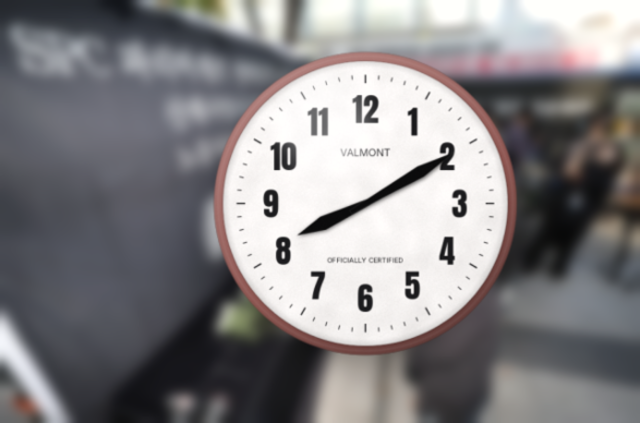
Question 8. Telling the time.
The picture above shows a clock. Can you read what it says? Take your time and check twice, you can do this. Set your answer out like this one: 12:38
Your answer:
8:10
